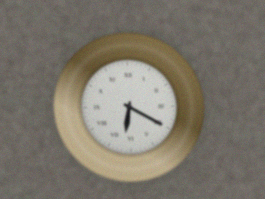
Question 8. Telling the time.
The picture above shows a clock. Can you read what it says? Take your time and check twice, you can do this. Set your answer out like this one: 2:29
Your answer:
6:20
